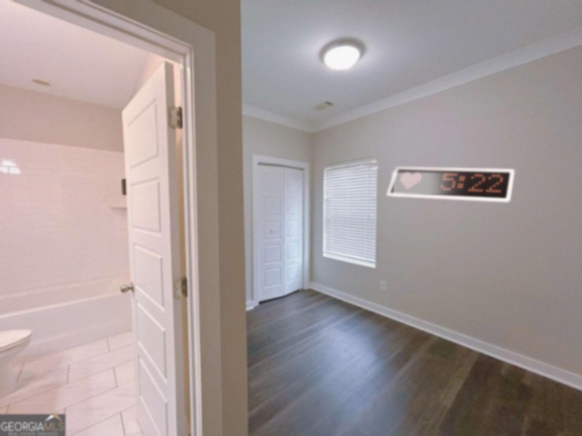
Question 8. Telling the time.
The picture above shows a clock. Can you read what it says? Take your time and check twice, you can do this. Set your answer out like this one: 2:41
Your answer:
5:22
